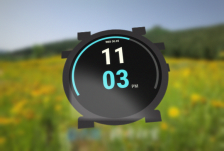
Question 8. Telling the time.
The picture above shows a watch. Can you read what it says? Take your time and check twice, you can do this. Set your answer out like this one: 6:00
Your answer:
11:03
